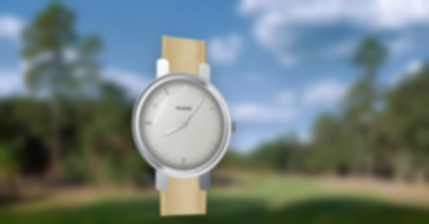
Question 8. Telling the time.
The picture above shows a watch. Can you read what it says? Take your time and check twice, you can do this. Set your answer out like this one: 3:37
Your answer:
8:06
